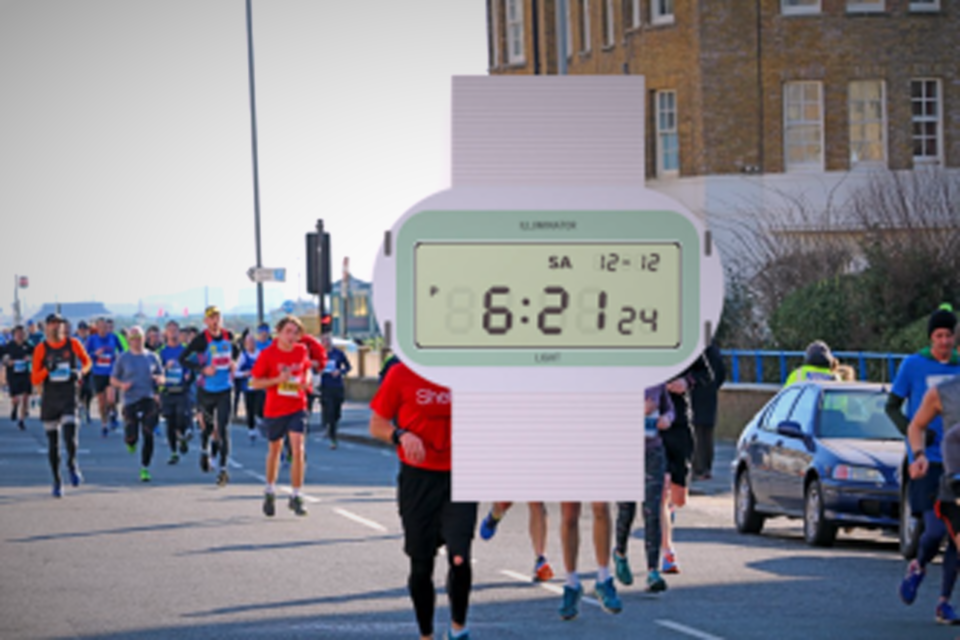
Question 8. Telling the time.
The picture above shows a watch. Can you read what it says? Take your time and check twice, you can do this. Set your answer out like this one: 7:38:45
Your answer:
6:21:24
